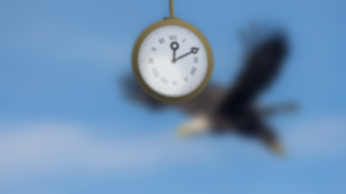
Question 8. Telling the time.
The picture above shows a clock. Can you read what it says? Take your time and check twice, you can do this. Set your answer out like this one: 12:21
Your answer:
12:11
